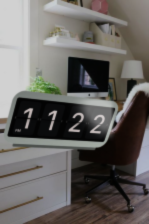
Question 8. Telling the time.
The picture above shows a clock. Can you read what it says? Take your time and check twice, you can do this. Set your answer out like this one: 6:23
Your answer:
11:22
